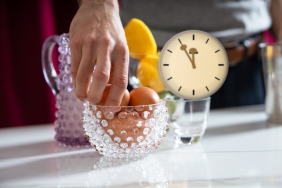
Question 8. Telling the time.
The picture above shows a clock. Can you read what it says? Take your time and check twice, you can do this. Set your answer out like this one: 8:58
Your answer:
11:55
